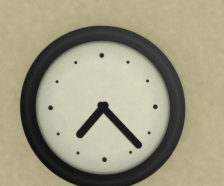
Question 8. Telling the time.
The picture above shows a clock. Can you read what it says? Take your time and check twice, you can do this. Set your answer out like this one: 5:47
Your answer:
7:23
